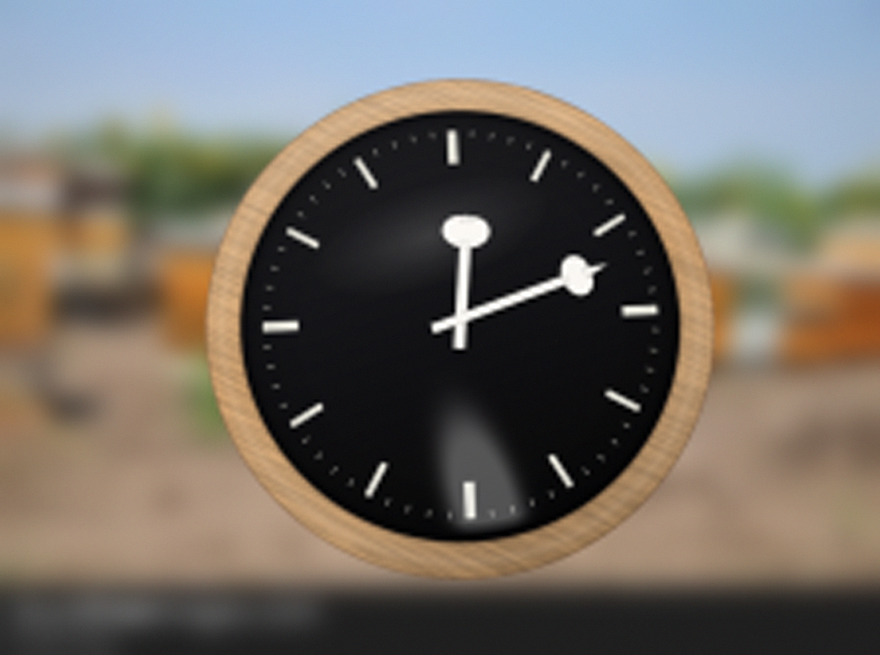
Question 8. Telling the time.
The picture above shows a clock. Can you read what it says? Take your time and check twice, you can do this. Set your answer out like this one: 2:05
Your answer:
12:12
